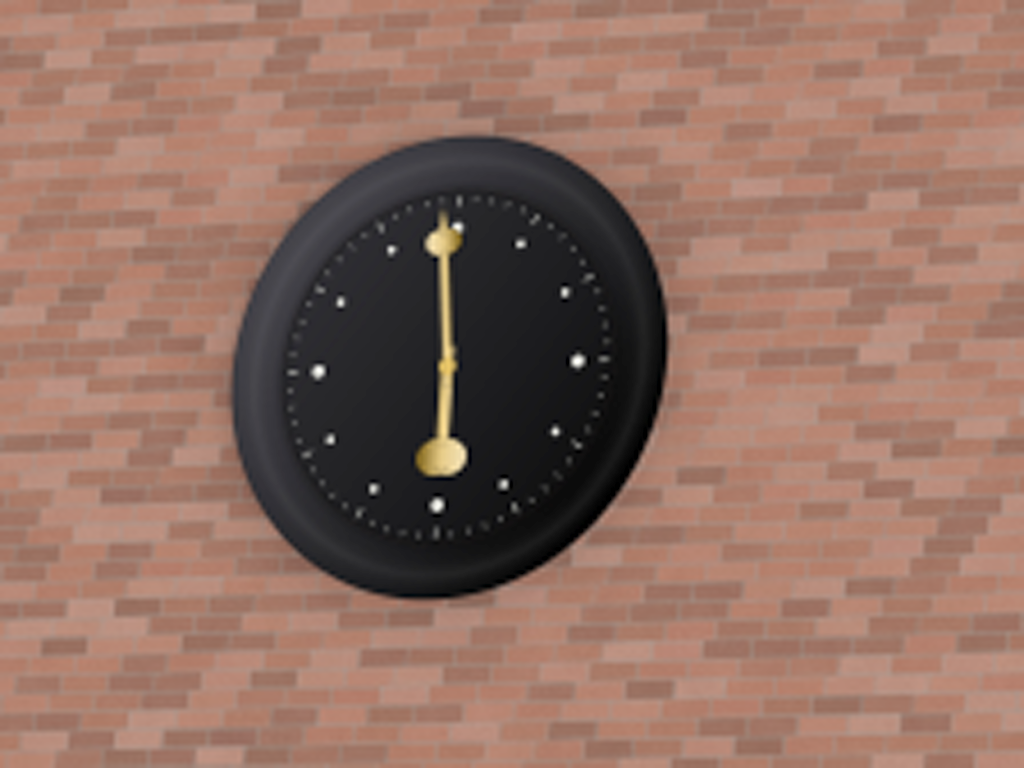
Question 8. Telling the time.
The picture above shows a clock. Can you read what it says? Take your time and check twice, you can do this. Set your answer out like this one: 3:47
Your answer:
5:59
